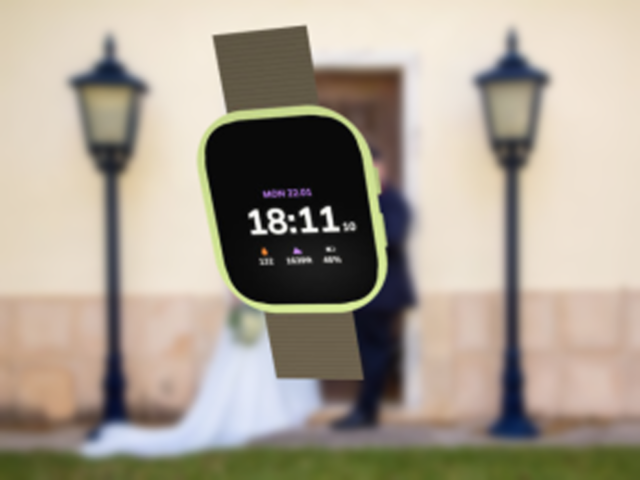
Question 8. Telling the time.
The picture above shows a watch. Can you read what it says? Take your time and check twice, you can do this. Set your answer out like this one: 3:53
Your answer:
18:11
